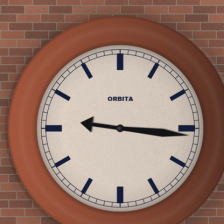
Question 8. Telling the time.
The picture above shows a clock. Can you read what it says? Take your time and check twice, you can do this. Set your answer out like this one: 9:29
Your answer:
9:16
